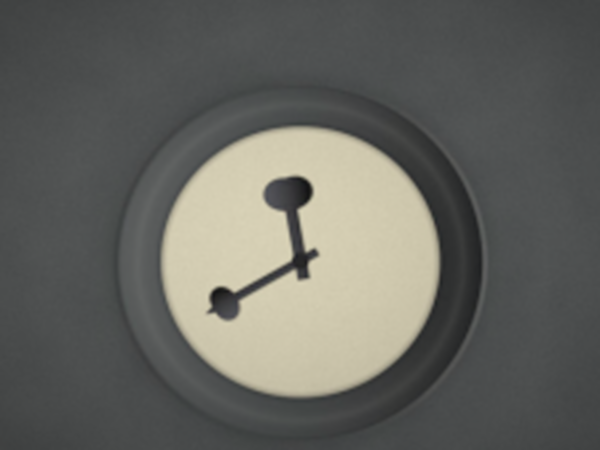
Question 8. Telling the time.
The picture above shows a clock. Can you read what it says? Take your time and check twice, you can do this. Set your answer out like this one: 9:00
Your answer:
11:40
